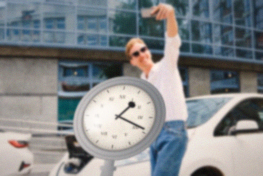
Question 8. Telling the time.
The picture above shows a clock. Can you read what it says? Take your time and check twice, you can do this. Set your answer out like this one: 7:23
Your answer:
1:19
